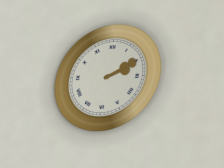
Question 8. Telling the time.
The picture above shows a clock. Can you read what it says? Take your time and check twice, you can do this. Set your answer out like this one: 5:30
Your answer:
2:10
